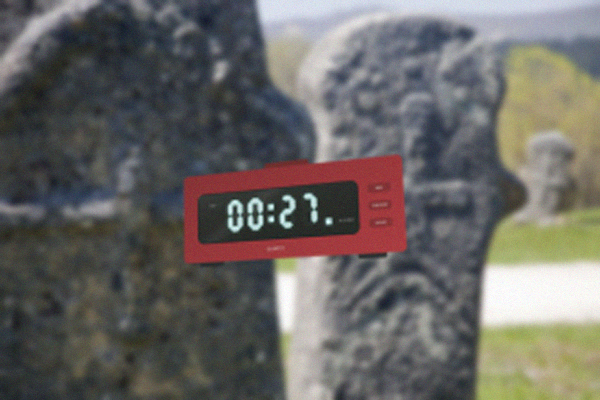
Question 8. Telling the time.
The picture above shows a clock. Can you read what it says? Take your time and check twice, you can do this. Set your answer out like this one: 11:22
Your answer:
0:27
